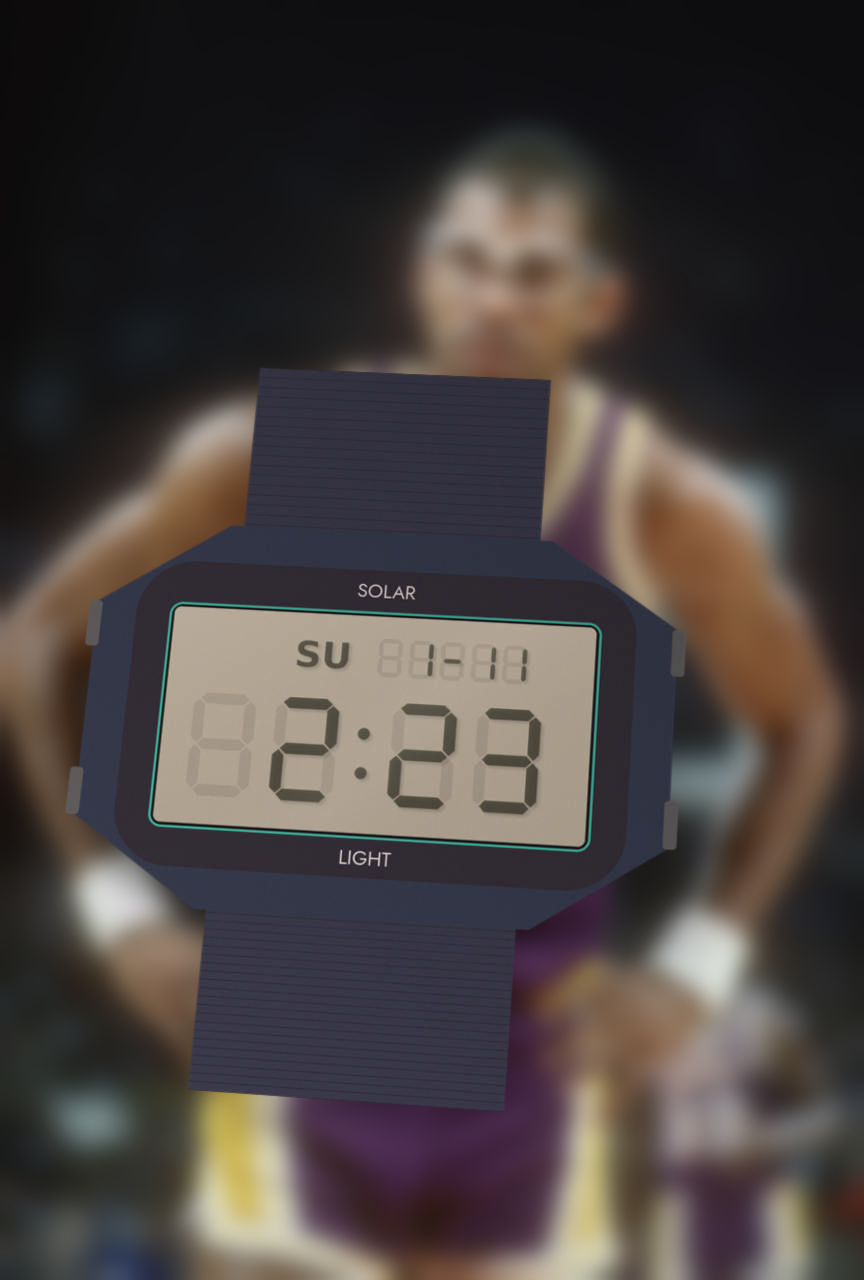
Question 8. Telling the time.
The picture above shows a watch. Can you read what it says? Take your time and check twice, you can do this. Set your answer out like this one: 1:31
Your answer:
2:23
